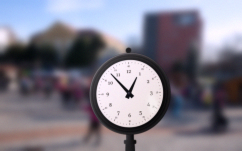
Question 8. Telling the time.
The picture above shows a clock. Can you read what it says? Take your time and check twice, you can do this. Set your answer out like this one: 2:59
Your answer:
12:53
